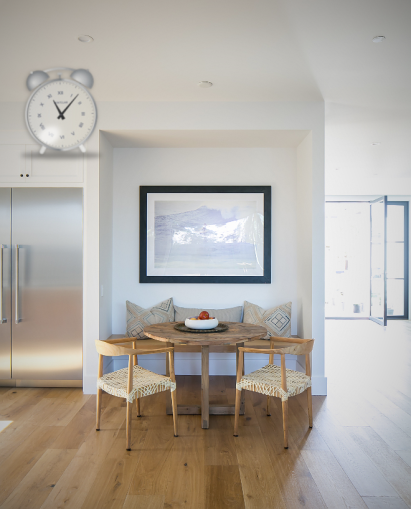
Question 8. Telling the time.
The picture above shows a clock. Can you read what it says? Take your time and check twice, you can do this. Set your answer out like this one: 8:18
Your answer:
11:07
